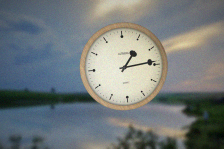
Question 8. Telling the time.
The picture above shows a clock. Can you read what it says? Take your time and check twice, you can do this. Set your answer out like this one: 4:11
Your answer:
1:14
